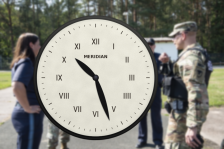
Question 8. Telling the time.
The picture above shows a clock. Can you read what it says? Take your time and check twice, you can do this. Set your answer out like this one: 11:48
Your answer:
10:27
